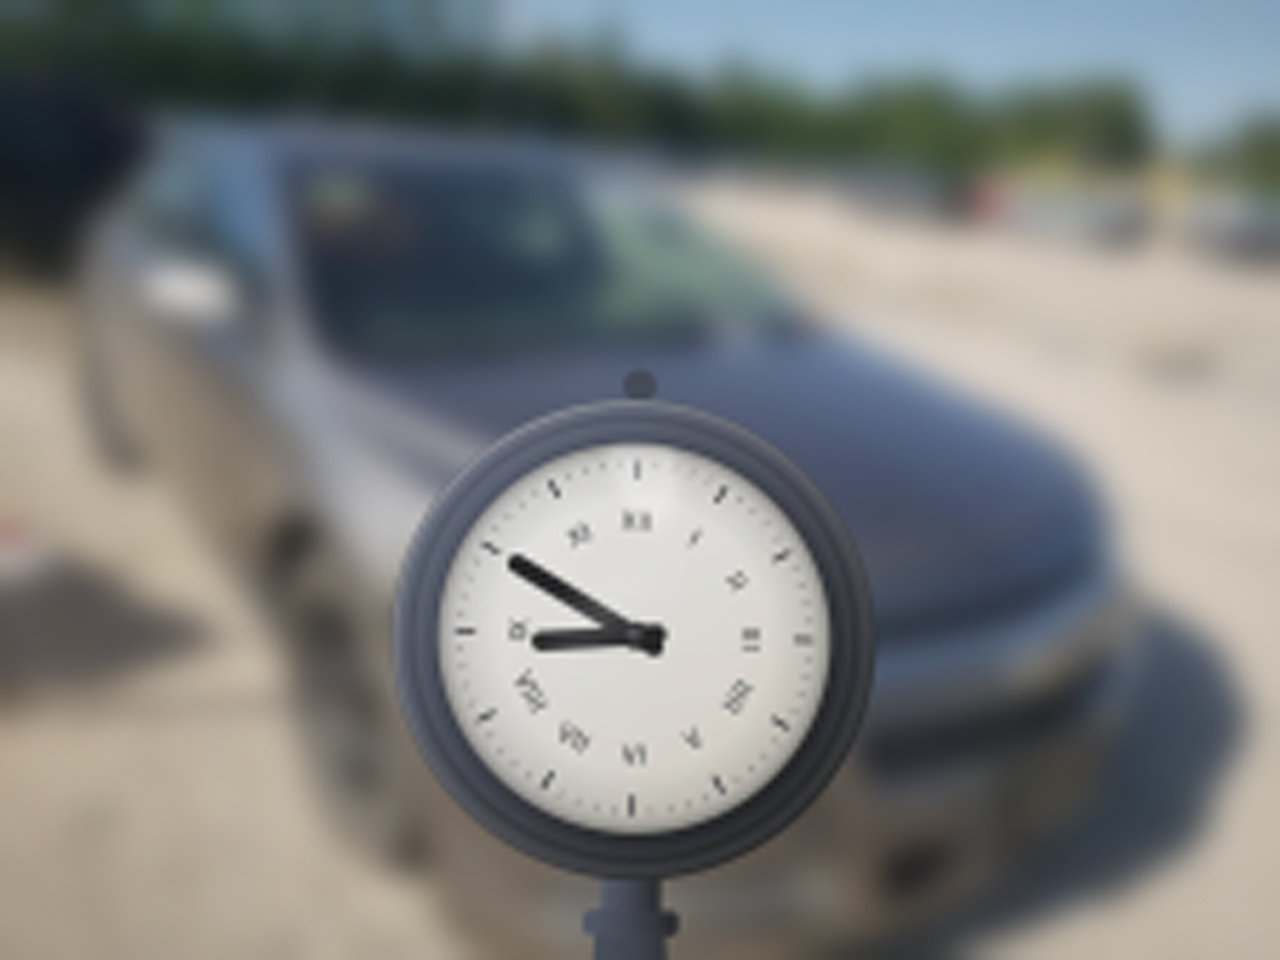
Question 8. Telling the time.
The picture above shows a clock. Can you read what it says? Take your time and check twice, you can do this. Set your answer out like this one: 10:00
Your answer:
8:50
